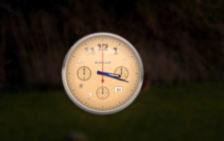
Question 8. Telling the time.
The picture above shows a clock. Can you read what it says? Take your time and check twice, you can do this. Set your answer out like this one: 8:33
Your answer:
3:18
